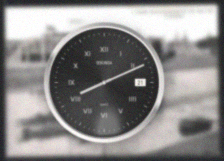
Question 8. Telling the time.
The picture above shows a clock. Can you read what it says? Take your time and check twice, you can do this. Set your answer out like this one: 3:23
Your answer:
8:11
